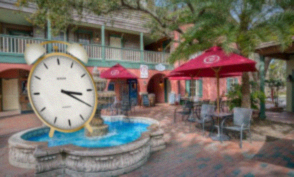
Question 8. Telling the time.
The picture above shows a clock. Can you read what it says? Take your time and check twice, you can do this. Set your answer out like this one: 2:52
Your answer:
3:20
